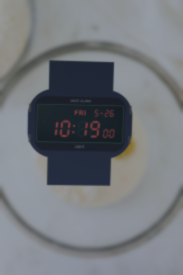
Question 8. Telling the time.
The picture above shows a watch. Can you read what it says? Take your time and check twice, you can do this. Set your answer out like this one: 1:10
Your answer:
10:19
